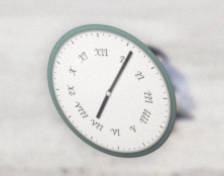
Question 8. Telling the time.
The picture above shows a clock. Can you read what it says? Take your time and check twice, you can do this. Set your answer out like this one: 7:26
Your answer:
7:06
